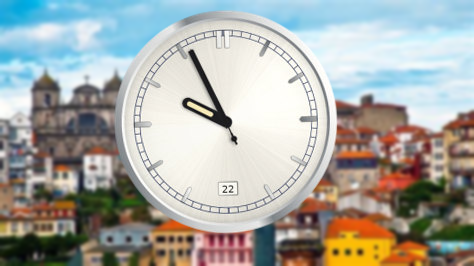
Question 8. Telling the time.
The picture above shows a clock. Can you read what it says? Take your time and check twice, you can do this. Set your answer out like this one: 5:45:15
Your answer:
9:55:56
